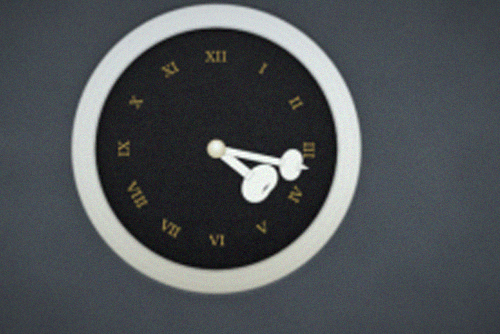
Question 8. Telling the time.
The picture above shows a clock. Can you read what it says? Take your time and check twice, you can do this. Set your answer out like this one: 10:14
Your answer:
4:17
